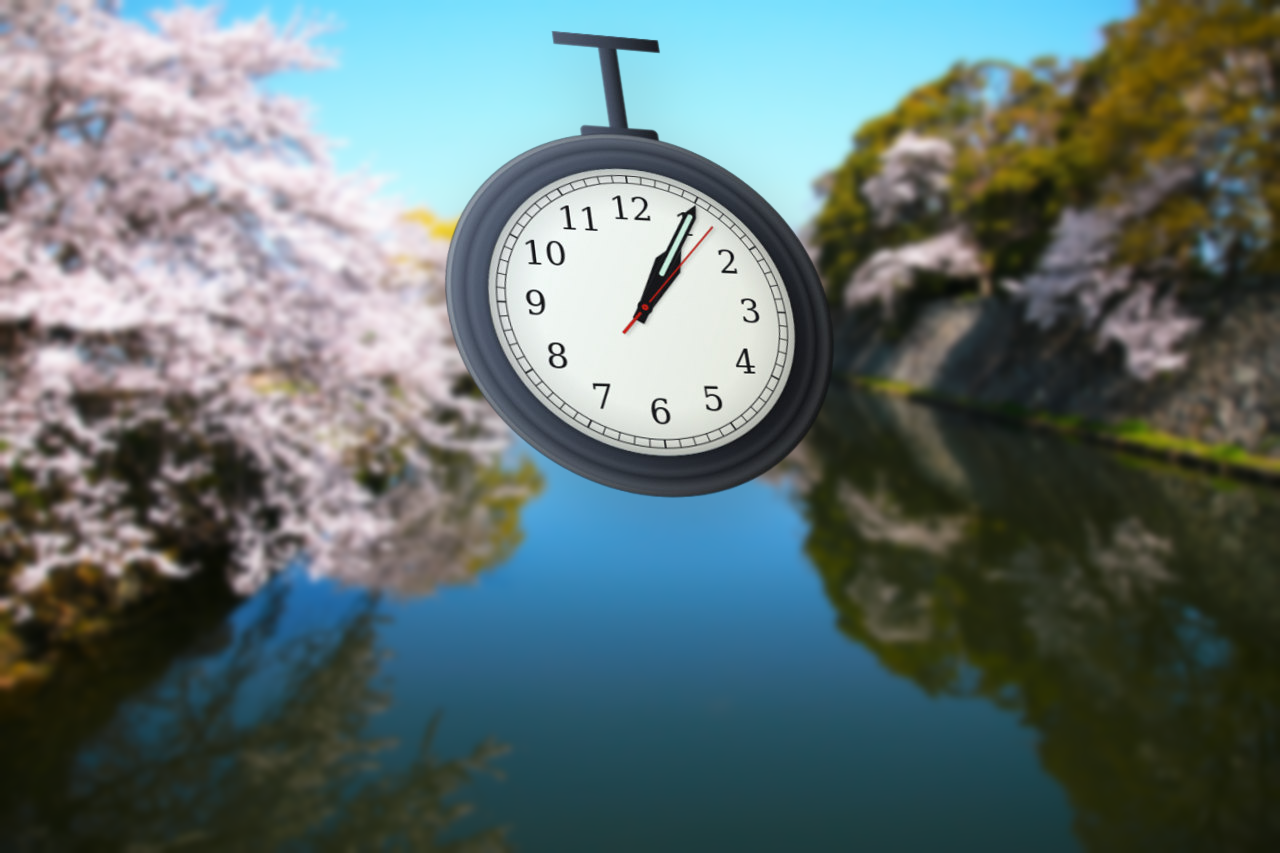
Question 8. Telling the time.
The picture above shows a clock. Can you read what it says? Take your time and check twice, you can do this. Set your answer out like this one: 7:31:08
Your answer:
1:05:07
